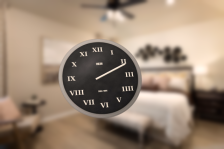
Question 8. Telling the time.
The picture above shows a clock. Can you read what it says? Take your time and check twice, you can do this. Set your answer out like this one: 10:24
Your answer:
2:11
